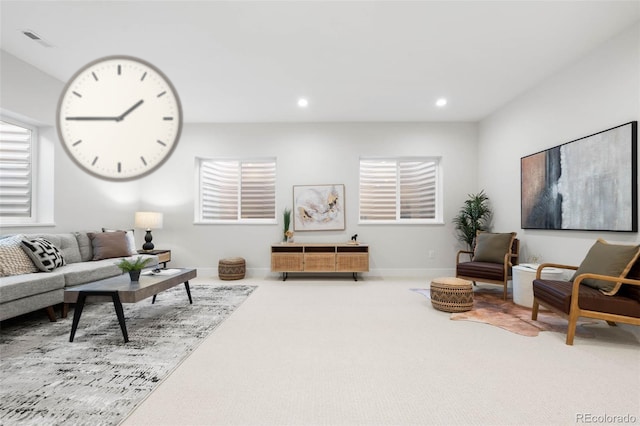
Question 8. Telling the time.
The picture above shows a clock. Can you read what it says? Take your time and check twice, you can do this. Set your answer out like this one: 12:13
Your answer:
1:45
